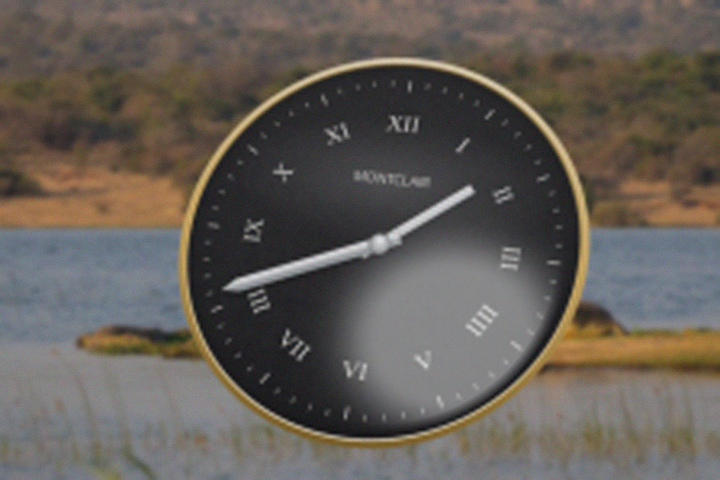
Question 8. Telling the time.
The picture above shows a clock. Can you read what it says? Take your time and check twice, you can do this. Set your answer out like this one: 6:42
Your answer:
1:41
